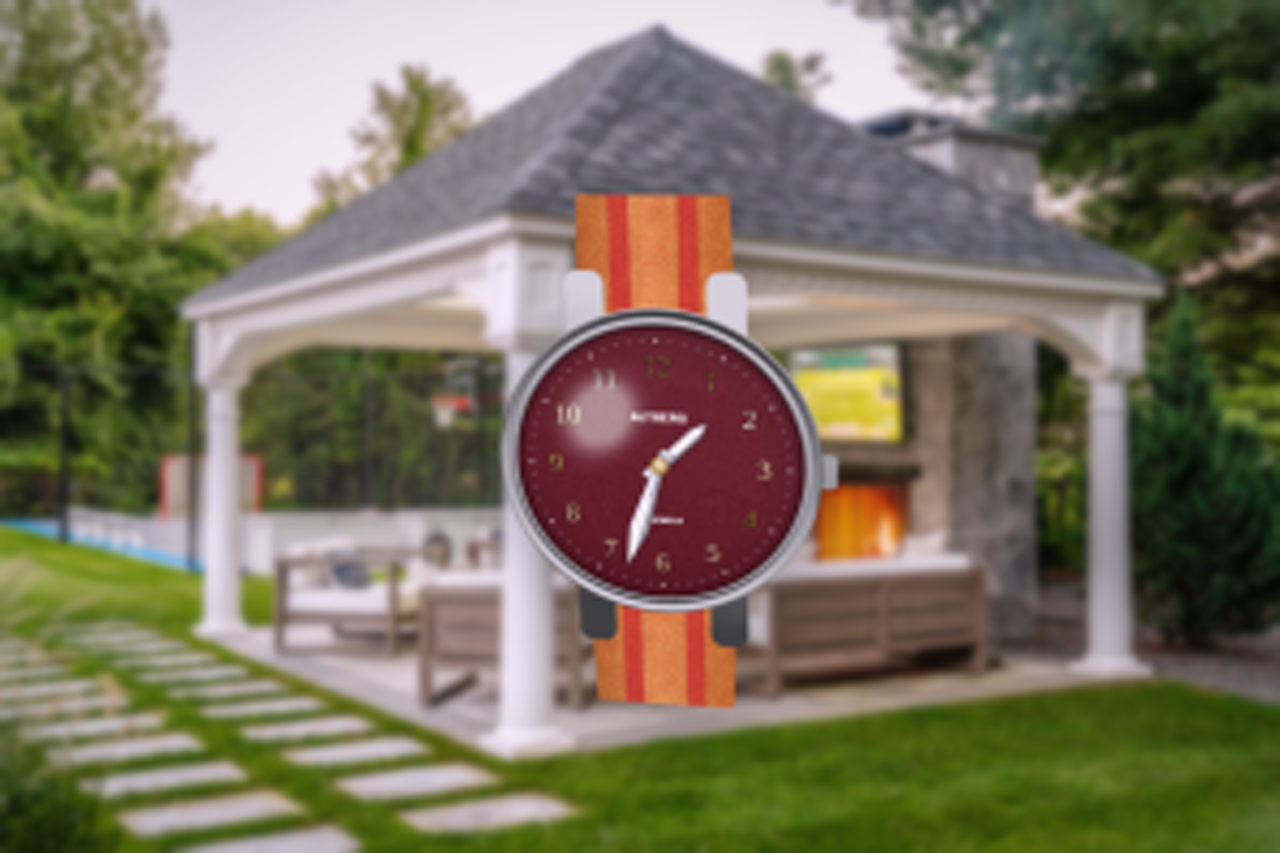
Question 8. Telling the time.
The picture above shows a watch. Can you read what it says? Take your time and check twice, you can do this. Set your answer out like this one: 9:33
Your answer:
1:33
